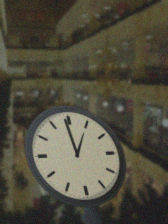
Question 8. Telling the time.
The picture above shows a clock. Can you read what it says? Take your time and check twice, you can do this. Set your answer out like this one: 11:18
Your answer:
12:59
